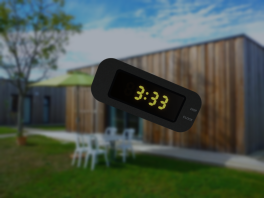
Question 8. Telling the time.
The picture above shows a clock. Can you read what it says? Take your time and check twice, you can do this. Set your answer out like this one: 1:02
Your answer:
3:33
